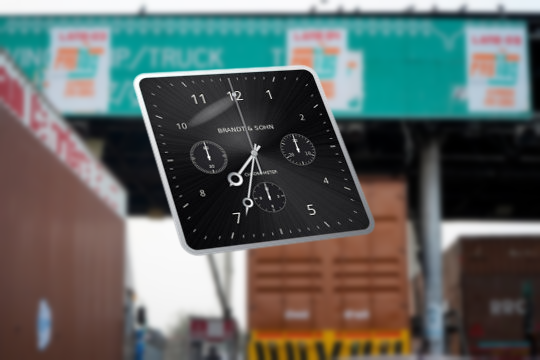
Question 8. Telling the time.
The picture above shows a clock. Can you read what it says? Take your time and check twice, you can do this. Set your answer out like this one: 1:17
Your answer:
7:34
